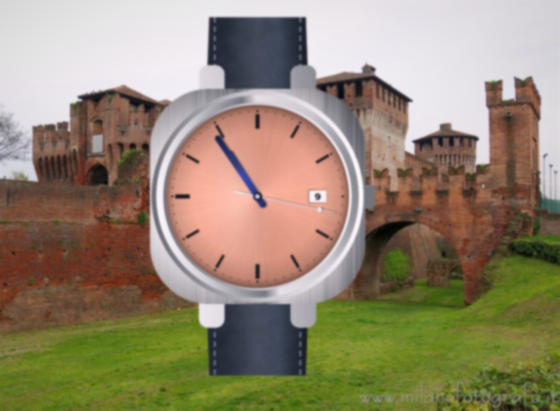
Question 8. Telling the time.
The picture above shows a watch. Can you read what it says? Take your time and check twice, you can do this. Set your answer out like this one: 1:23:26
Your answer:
10:54:17
